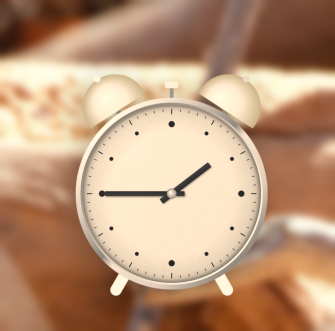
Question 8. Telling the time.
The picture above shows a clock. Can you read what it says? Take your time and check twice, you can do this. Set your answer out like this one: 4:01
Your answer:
1:45
